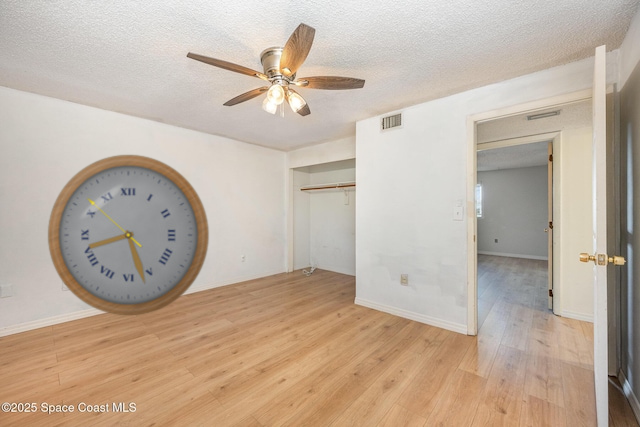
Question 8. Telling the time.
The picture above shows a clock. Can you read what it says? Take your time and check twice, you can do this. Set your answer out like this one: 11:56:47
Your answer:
8:26:52
